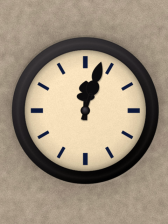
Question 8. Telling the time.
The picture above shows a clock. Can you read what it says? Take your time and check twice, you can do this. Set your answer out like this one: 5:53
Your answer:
12:03
